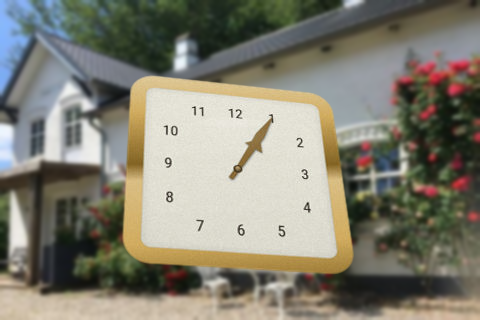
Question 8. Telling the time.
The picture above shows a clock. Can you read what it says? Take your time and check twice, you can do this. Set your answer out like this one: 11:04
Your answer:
1:05
